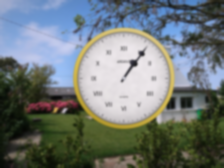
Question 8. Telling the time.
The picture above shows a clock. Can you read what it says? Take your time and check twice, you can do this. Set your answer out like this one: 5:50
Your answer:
1:06
